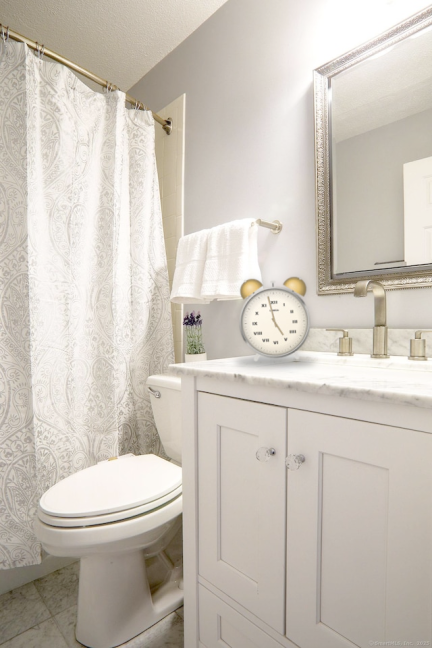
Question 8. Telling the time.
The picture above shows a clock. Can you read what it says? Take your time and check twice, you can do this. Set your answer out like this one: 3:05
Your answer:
4:58
